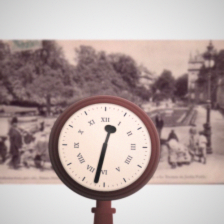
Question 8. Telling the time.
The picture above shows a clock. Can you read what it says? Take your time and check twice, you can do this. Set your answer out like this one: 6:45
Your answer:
12:32
